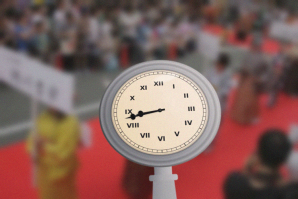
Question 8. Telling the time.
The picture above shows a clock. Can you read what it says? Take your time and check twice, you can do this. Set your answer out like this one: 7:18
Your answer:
8:43
